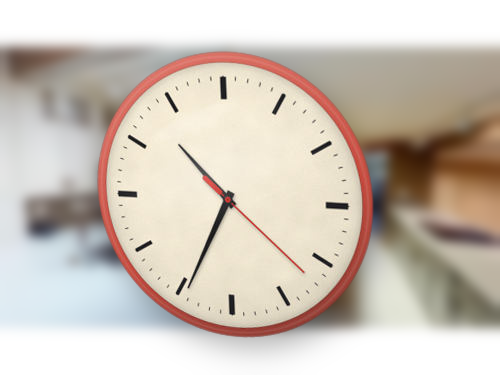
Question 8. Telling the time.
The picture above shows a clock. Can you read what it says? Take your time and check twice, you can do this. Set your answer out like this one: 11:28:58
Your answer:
10:34:22
